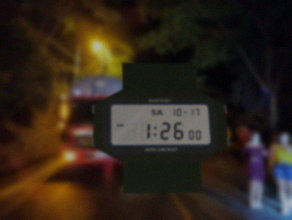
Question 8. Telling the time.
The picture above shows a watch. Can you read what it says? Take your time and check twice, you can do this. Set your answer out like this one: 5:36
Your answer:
1:26
